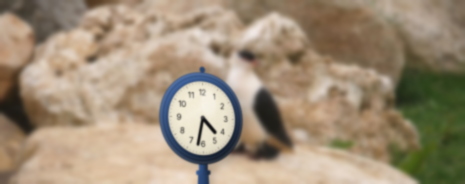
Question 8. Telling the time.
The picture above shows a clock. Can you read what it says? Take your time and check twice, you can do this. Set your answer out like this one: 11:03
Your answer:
4:32
